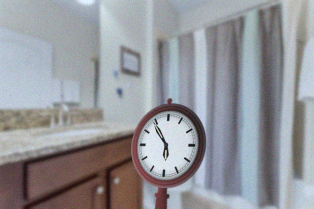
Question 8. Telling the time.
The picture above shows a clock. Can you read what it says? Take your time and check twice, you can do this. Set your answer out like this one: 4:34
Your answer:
5:54
